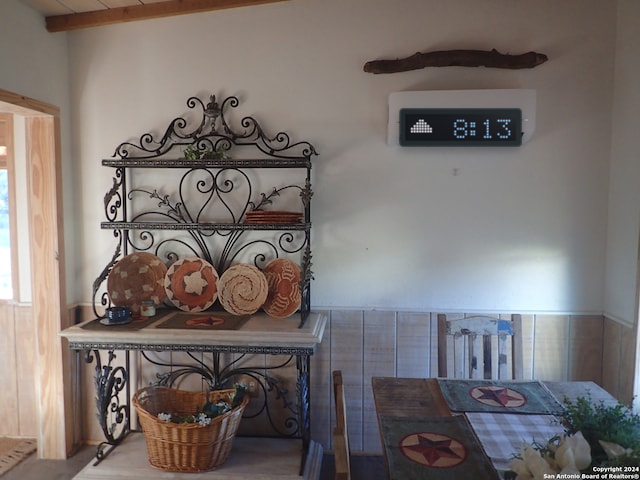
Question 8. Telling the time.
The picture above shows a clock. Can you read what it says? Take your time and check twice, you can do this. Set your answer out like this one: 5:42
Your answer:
8:13
